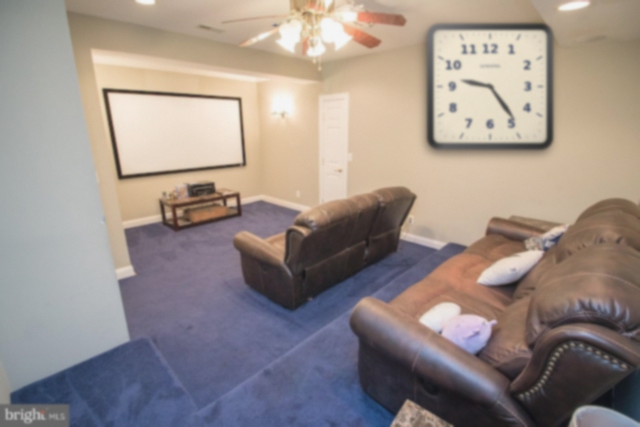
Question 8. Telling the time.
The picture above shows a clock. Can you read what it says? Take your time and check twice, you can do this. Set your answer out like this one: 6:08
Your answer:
9:24
